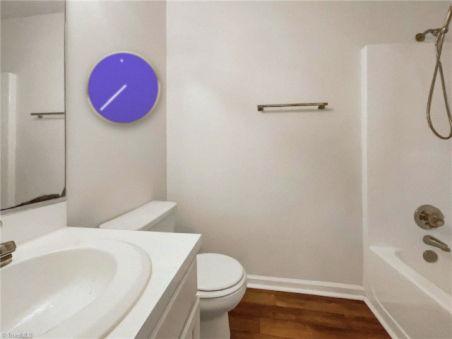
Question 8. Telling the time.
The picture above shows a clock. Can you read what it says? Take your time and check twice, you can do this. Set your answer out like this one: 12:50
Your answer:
7:38
